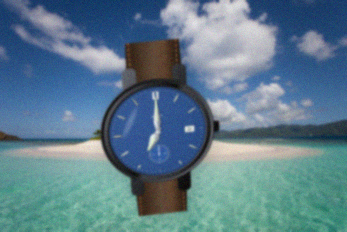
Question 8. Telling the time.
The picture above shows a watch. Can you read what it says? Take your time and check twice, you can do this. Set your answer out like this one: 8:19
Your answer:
7:00
